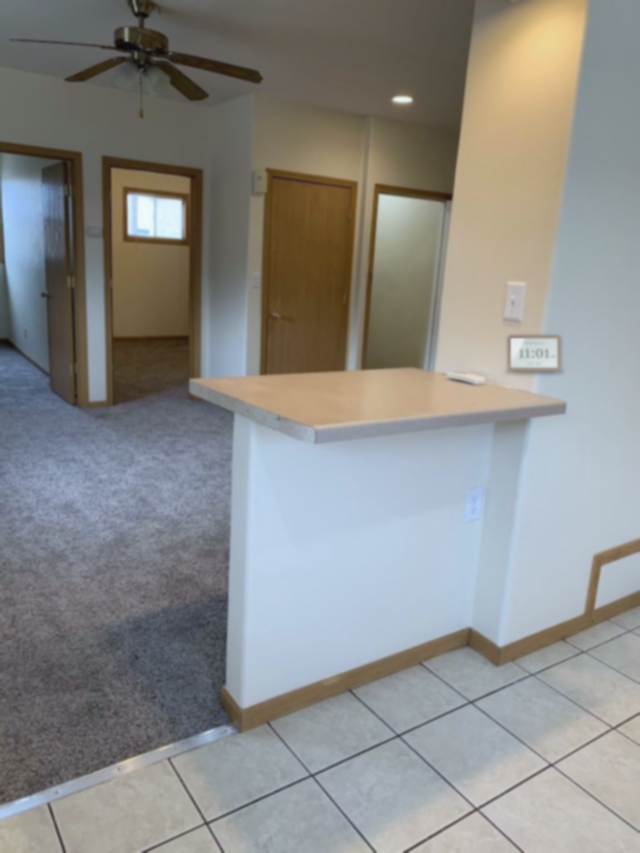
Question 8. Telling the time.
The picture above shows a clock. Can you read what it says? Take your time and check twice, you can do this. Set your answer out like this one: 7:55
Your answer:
11:01
